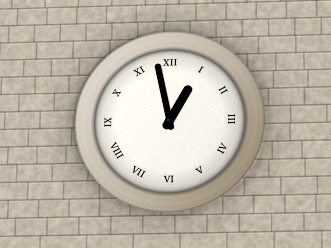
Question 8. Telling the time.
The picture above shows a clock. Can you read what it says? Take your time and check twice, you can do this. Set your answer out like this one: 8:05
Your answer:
12:58
